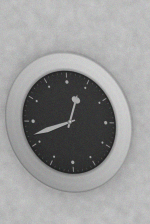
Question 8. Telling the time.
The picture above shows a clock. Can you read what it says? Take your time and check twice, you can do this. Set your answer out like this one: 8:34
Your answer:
12:42
